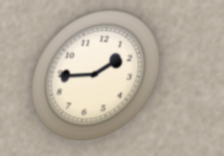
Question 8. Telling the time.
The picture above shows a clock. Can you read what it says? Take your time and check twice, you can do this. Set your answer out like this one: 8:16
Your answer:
1:44
